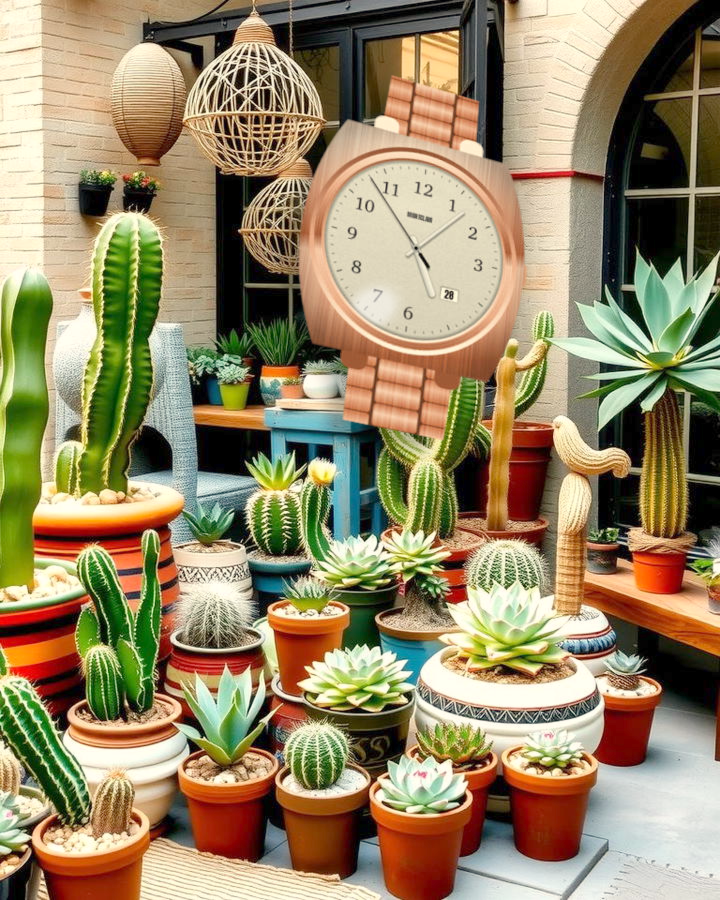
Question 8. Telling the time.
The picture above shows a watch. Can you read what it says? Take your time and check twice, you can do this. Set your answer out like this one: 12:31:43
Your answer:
5:06:53
